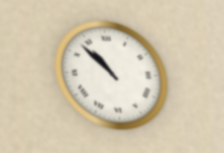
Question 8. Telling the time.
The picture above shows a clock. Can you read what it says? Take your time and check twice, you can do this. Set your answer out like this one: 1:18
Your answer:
10:53
